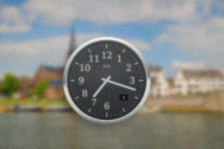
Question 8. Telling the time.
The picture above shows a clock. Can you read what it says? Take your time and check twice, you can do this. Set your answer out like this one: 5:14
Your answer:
7:18
